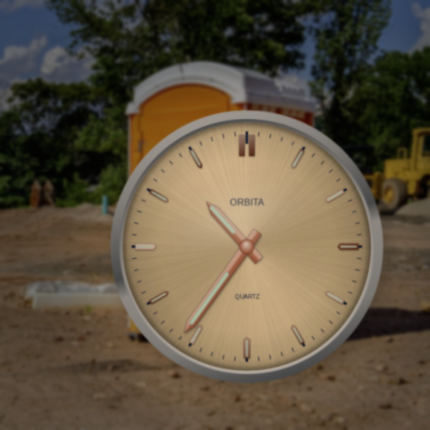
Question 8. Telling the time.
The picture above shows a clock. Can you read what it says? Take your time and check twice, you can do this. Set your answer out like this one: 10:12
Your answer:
10:36
